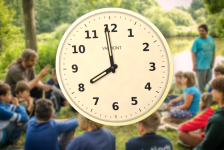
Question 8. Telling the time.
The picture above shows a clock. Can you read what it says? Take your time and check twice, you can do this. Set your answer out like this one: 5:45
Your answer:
7:59
